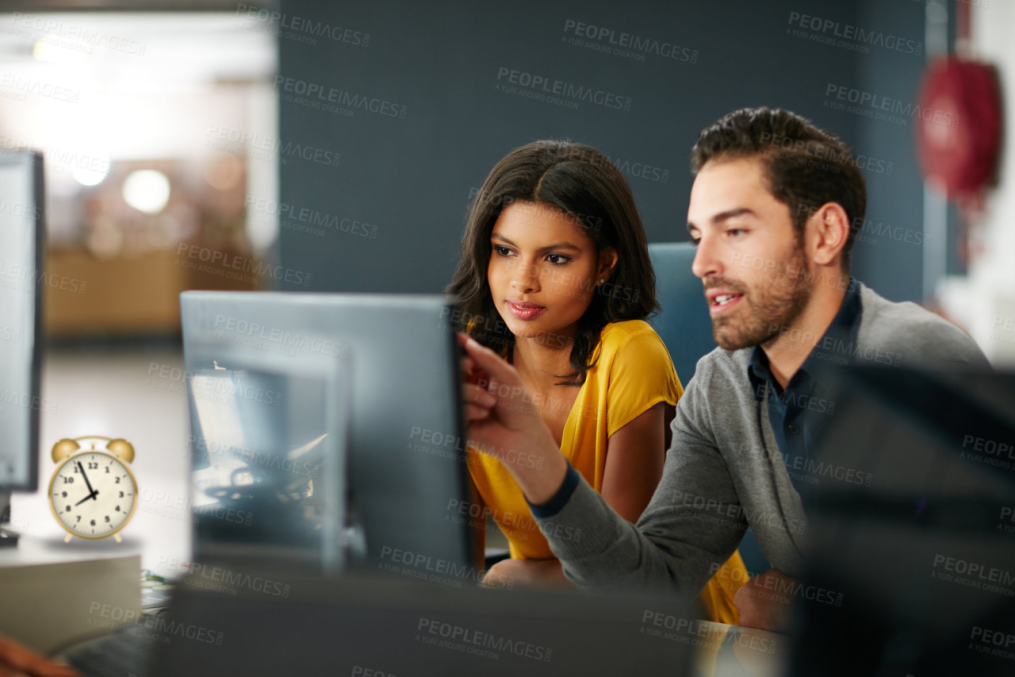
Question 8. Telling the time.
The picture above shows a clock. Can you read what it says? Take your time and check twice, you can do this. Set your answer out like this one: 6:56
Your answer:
7:56
